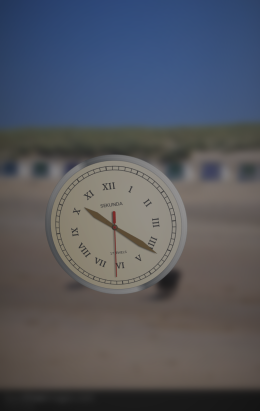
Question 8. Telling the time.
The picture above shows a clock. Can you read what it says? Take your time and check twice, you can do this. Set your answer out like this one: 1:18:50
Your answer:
10:21:31
